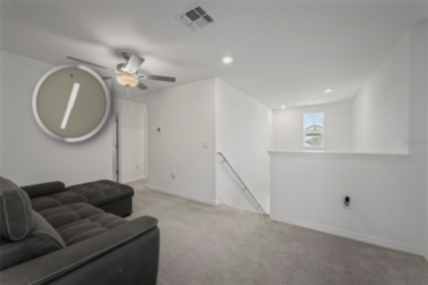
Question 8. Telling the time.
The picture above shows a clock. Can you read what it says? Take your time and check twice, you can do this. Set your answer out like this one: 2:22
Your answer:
12:33
